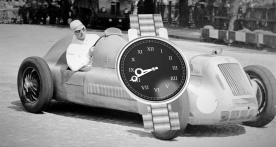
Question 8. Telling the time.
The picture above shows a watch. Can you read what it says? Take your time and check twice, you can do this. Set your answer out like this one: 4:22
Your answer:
8:41
